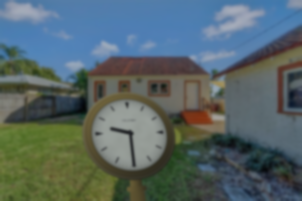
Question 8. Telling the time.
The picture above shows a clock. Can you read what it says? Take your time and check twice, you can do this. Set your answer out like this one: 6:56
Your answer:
9:30
